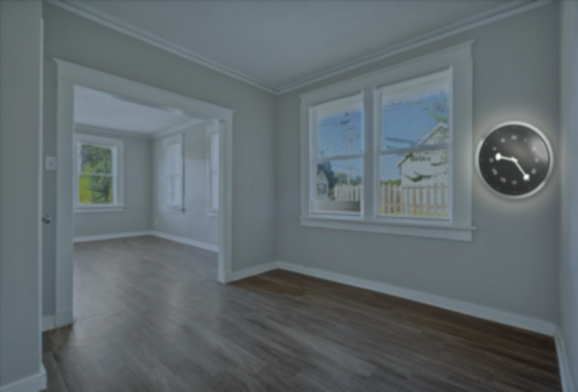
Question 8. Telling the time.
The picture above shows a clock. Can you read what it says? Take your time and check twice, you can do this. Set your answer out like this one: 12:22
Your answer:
9:24
